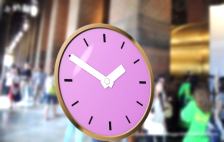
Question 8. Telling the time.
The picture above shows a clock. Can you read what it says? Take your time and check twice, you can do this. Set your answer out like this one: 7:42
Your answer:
1:50
